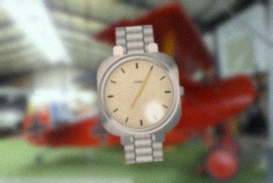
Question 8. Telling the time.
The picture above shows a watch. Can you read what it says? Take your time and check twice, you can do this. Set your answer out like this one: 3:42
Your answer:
7:05
